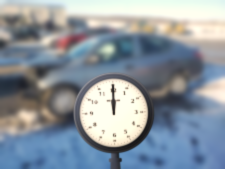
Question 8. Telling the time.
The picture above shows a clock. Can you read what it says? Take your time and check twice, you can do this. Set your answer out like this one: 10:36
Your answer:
12:00
